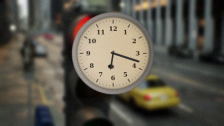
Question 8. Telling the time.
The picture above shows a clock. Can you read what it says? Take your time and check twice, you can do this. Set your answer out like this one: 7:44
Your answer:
6:18
